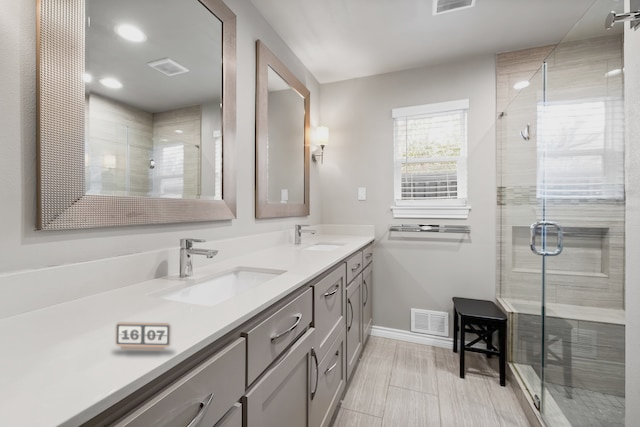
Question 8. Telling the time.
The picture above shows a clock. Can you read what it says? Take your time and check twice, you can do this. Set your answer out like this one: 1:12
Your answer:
16:07
